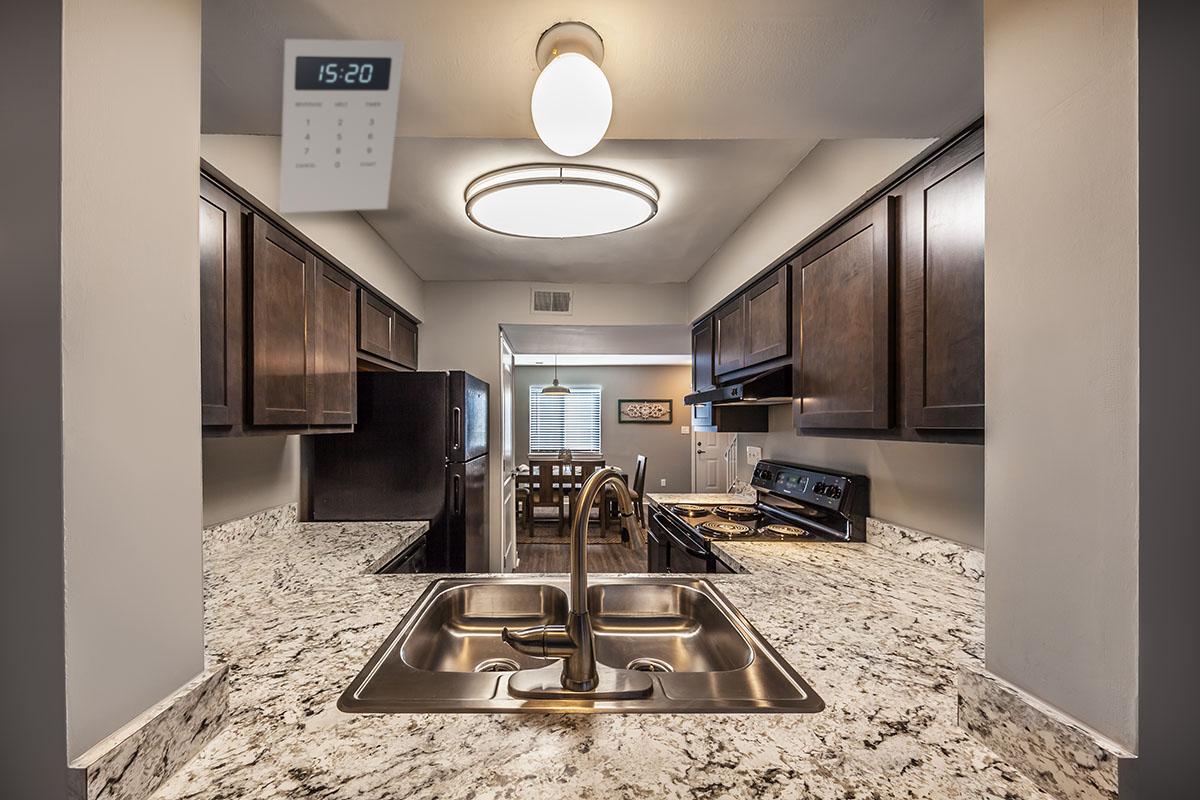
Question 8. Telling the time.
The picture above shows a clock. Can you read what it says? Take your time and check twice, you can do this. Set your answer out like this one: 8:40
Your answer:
15:20
